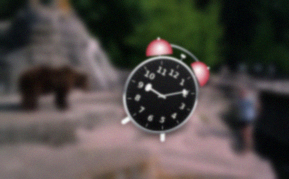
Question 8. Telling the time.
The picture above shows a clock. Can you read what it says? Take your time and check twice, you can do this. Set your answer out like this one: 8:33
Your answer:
9:09
